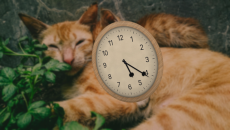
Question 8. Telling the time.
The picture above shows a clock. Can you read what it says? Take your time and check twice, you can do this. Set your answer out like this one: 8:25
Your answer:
5:21
